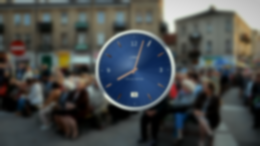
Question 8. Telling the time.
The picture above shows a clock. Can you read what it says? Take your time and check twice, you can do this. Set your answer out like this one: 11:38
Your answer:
8:03
